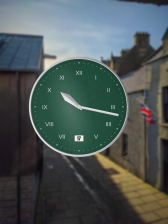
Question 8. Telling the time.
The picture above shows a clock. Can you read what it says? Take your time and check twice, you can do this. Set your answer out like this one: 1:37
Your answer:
10:17
